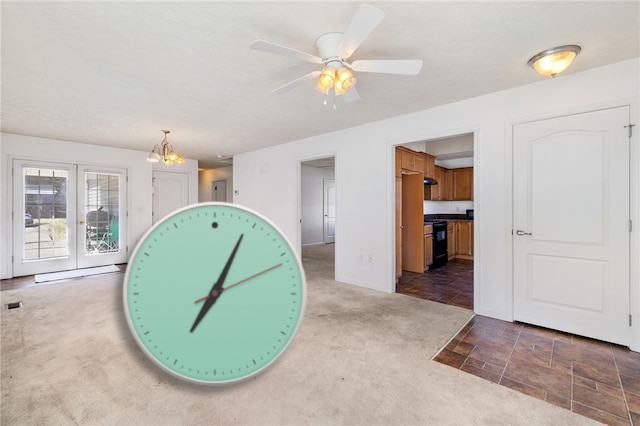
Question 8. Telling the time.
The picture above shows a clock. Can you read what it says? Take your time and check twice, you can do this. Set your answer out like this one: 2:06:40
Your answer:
7:04:11
